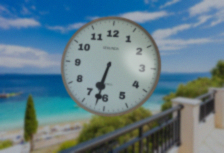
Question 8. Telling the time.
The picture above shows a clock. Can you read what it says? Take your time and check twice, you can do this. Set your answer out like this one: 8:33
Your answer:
6:32
